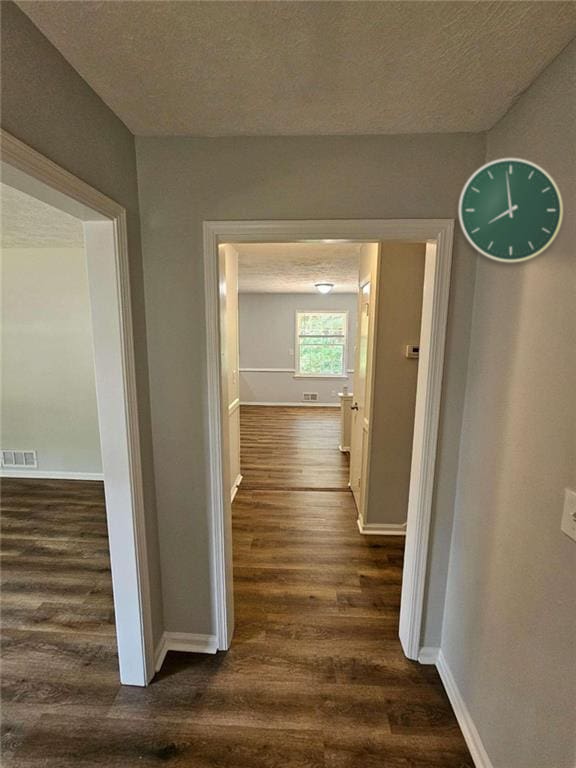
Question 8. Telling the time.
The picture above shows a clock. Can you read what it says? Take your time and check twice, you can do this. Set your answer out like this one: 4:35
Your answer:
7:59
